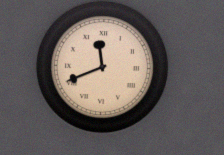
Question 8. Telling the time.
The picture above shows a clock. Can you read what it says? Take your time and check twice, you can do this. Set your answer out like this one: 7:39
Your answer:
11:41
